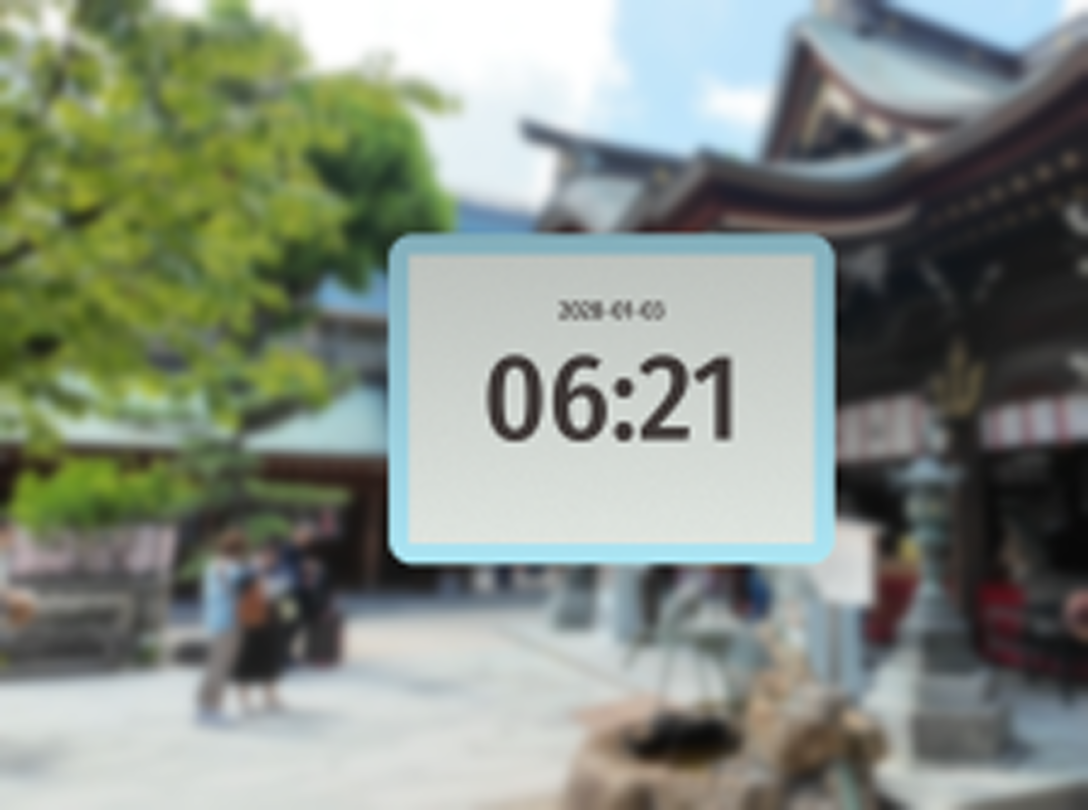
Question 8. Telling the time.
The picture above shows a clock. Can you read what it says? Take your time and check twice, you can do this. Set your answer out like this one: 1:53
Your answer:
6:21
